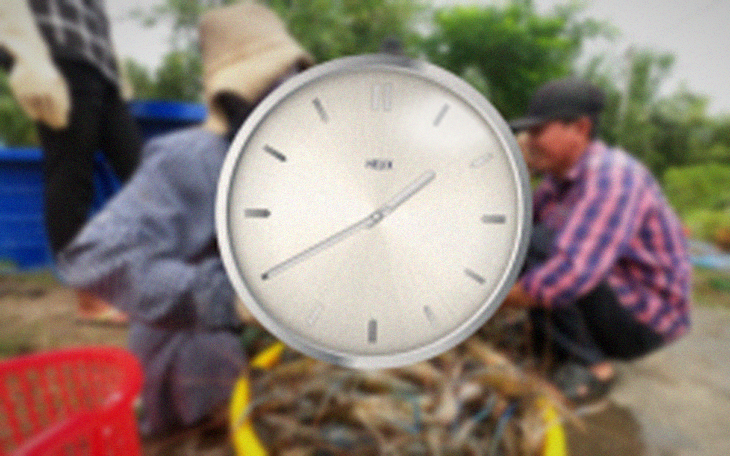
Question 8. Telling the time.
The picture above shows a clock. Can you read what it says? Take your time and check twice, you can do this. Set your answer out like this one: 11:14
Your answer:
1:40
